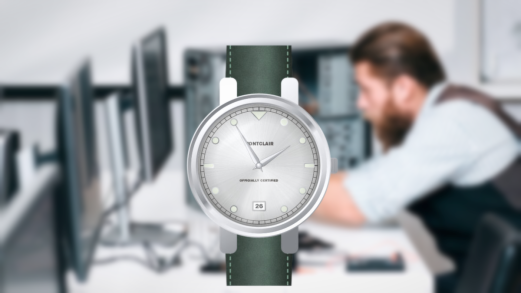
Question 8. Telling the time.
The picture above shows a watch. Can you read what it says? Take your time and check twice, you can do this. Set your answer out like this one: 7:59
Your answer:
1:55
